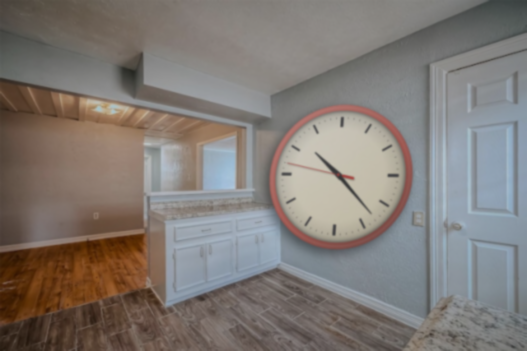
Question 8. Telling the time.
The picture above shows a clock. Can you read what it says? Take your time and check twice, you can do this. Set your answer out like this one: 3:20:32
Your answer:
10:22:47
